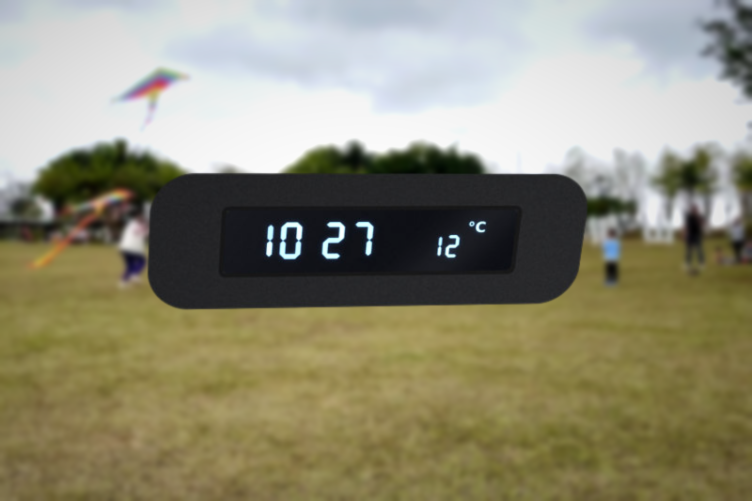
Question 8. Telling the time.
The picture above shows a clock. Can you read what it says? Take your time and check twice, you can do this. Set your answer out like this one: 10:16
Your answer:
10:27
